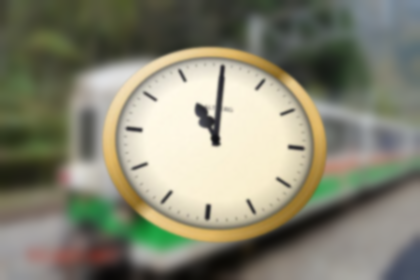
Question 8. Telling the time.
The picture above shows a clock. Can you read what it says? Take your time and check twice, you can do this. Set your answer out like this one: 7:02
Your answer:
11:00
